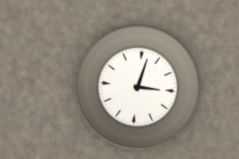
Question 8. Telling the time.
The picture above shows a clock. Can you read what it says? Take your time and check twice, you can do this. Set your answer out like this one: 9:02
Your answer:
3:02
